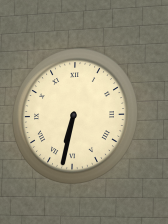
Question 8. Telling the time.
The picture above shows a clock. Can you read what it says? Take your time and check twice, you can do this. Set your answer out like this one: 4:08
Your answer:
6:32
